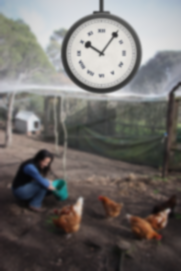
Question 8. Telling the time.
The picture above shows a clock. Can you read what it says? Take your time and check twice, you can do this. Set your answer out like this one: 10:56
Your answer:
10:06
